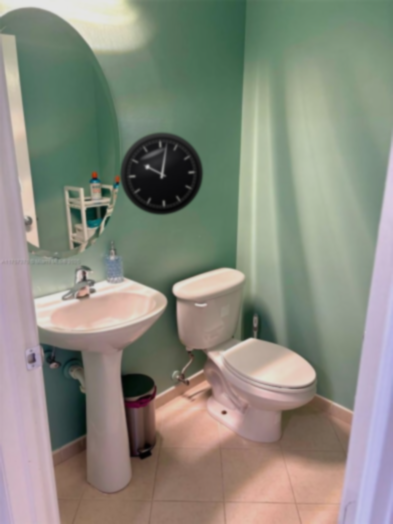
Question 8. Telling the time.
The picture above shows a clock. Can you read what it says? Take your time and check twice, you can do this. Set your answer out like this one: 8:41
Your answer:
10:02
